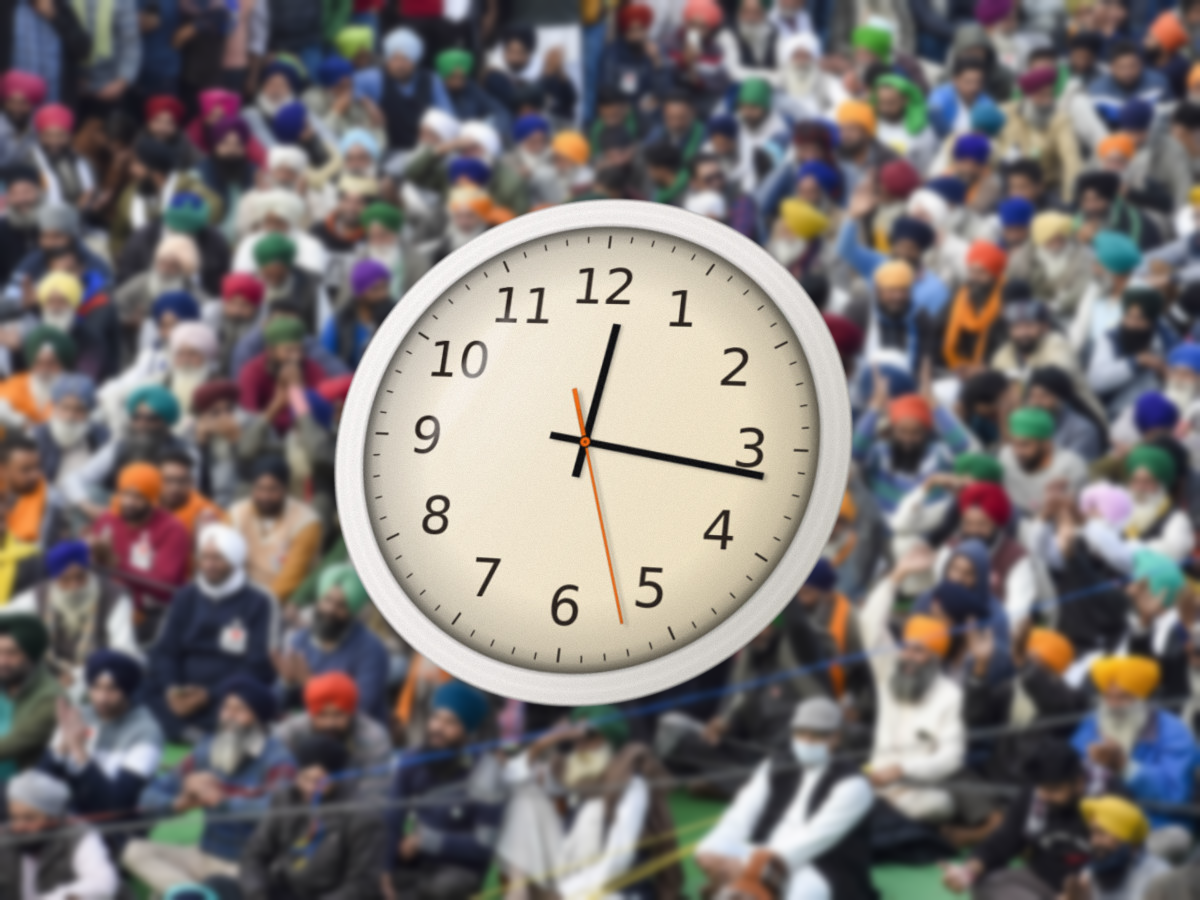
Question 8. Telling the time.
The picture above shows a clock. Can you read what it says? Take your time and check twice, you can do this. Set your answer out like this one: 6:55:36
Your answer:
12:16:27
